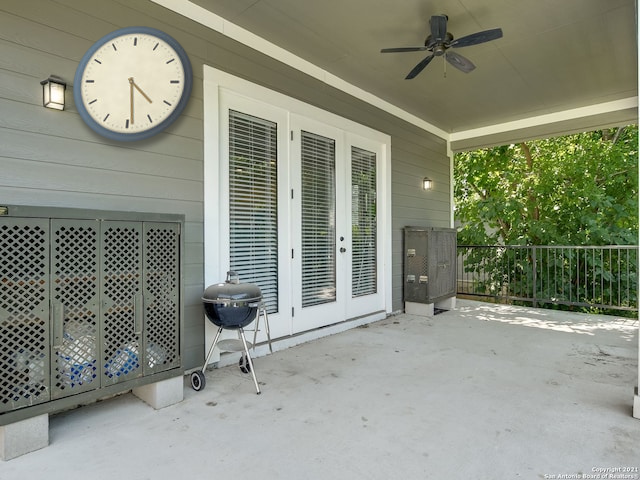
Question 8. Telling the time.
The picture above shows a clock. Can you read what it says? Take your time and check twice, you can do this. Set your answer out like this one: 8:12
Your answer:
4:29
